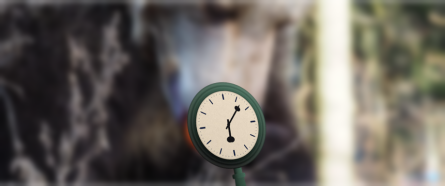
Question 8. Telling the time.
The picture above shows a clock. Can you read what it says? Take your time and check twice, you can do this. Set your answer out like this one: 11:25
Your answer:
6:07
